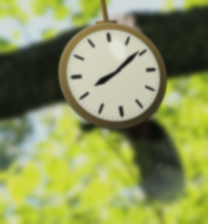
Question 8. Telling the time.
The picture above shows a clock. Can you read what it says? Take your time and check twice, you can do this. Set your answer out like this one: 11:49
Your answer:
8:09
